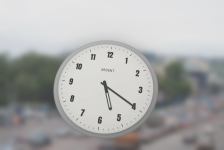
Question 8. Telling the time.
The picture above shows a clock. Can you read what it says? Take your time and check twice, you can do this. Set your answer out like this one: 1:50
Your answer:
5:20
